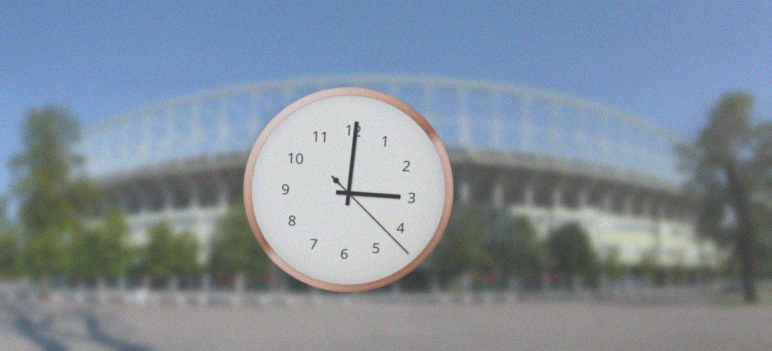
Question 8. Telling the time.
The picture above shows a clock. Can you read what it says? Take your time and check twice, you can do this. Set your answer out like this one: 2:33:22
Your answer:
3:00:22
